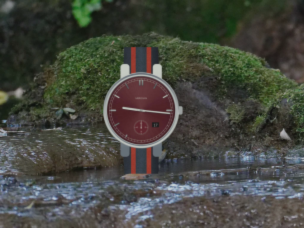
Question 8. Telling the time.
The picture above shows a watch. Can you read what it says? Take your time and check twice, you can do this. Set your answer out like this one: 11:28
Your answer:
9:16
